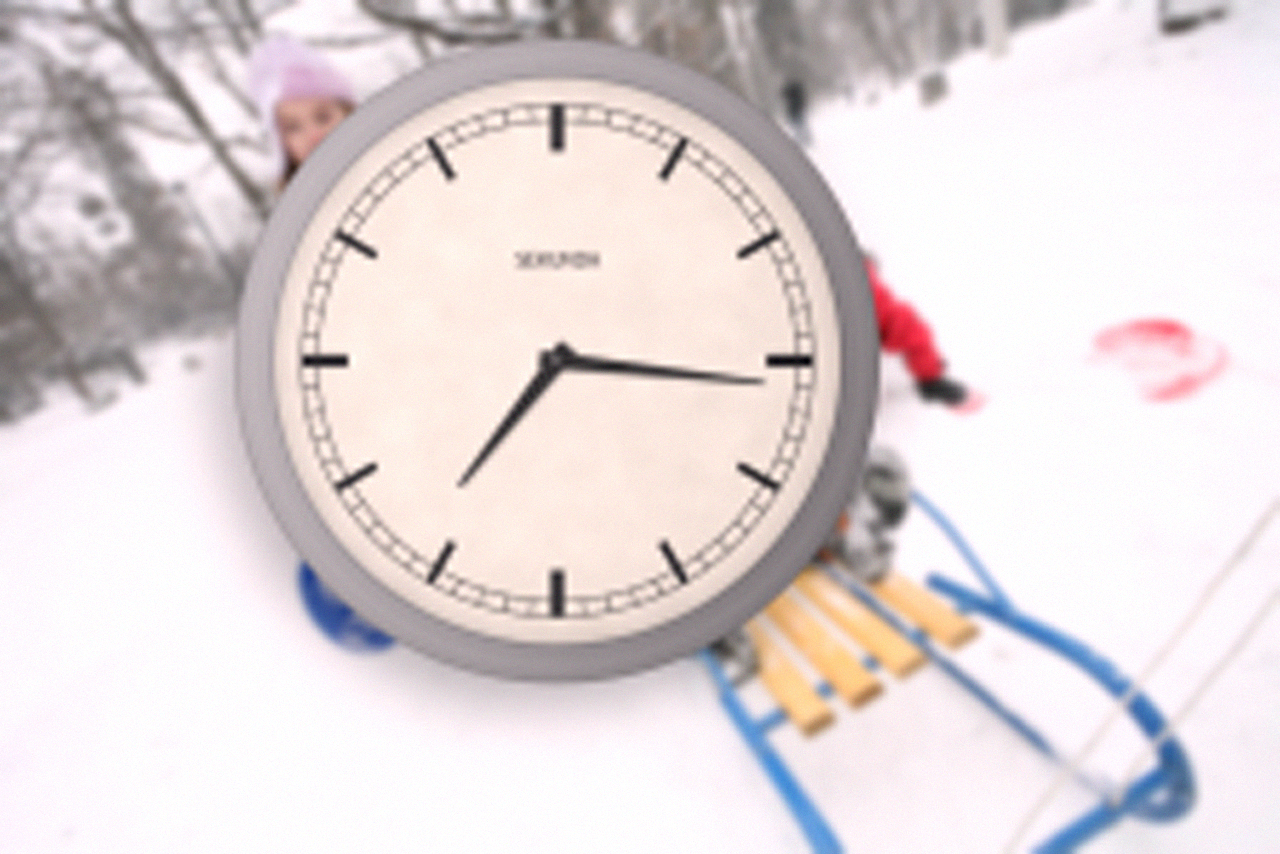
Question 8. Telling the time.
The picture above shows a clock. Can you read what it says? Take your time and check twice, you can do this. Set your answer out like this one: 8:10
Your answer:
7:16
